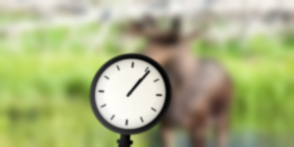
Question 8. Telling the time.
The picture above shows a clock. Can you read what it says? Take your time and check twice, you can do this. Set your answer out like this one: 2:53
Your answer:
1:06
